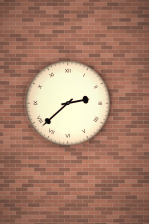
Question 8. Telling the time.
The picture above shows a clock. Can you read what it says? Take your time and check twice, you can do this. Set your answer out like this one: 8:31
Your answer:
2:38
